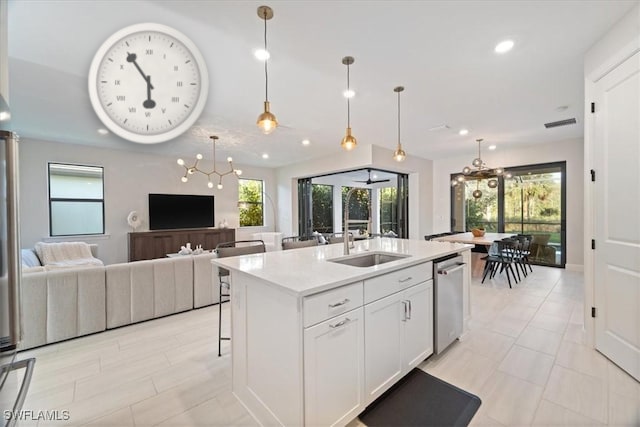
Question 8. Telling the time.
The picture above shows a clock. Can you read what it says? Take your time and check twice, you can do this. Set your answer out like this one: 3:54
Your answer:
5:54
